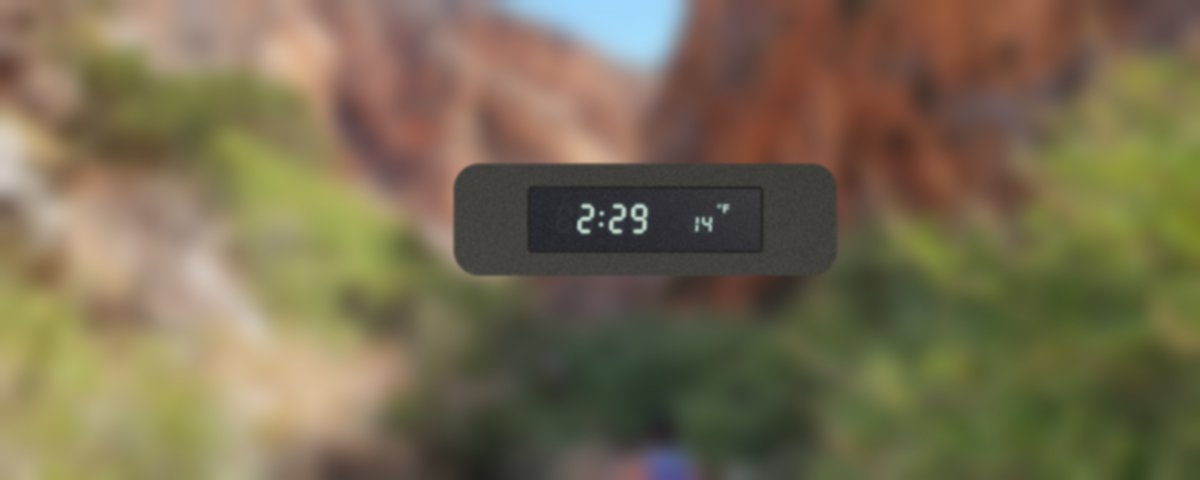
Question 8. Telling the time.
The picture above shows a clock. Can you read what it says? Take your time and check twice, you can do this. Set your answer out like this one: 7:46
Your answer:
2:29
